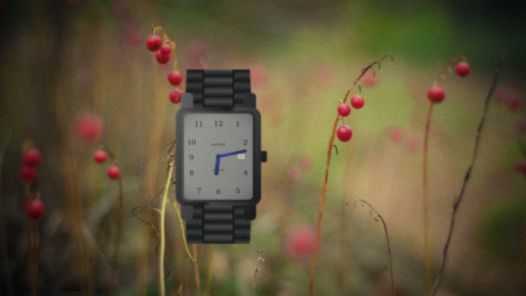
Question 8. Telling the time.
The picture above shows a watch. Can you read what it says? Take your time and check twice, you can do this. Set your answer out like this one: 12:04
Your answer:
6:13
